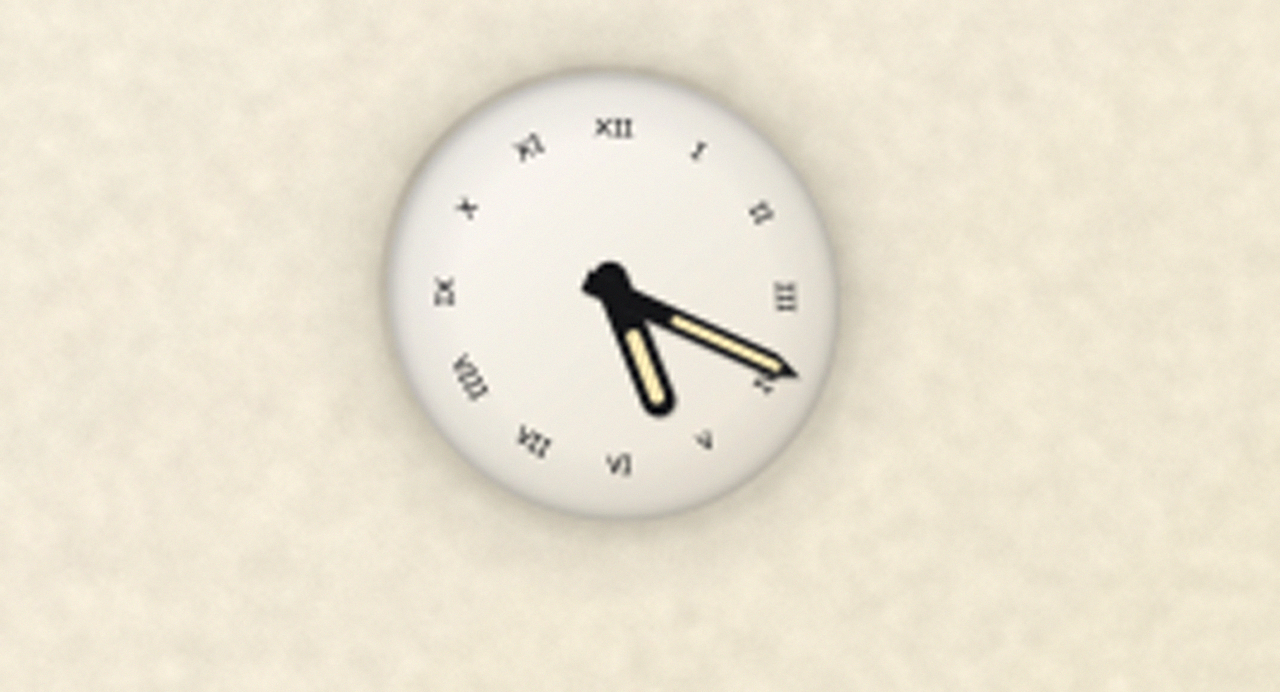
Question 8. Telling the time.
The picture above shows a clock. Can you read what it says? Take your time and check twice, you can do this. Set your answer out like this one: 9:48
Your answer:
5:19
